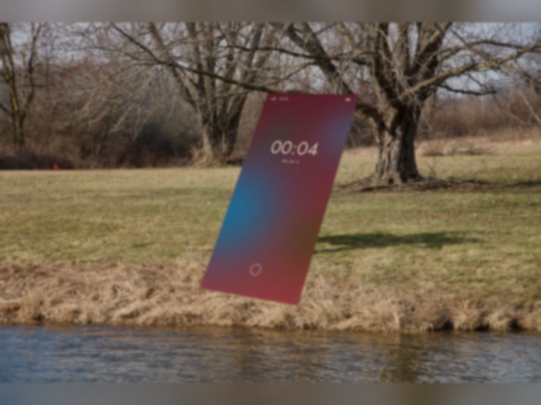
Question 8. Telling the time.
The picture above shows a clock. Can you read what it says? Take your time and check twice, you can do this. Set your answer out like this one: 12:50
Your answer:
0:04
